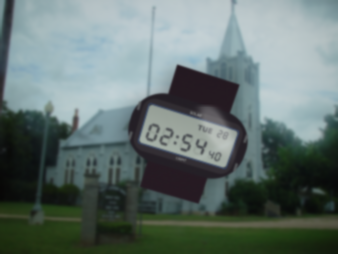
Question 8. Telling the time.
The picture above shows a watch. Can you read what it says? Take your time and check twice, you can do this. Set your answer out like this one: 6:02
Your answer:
2:54
